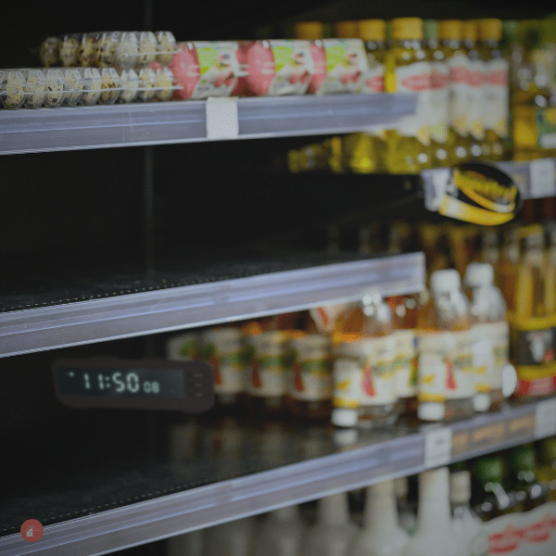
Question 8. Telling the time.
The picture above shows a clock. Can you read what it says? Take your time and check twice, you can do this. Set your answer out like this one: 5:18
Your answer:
11:50
